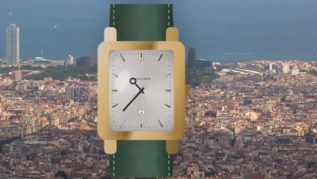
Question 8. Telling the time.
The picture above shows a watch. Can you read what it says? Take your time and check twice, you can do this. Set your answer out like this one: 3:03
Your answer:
10:37
